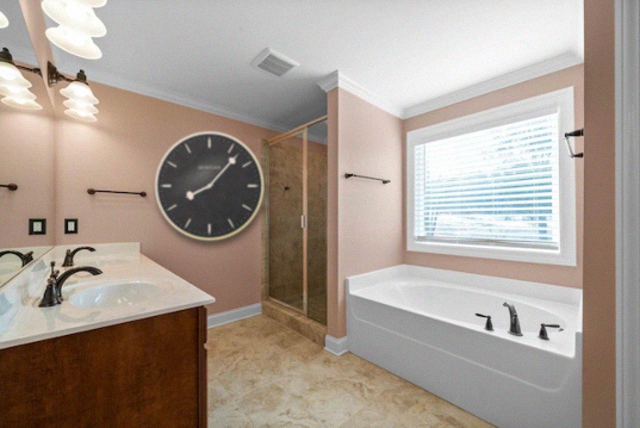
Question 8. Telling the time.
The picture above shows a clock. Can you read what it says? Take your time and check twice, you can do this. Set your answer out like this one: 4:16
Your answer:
8:07
